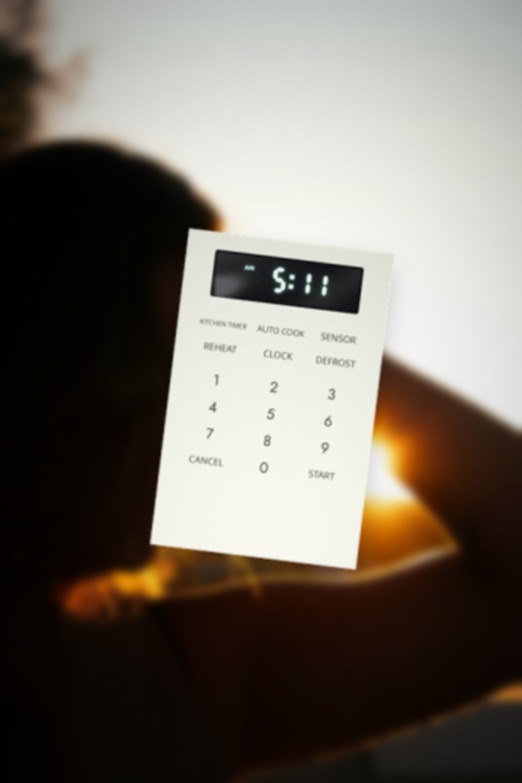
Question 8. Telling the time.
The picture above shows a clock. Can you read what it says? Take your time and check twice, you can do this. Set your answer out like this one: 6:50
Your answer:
5:11
